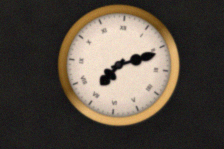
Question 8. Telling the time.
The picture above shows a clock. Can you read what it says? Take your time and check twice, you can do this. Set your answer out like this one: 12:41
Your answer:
7:11
